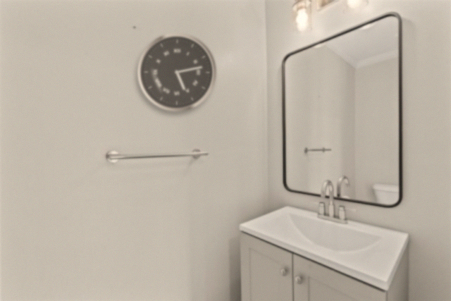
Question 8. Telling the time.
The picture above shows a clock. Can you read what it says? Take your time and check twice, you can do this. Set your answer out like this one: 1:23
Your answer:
5:13
